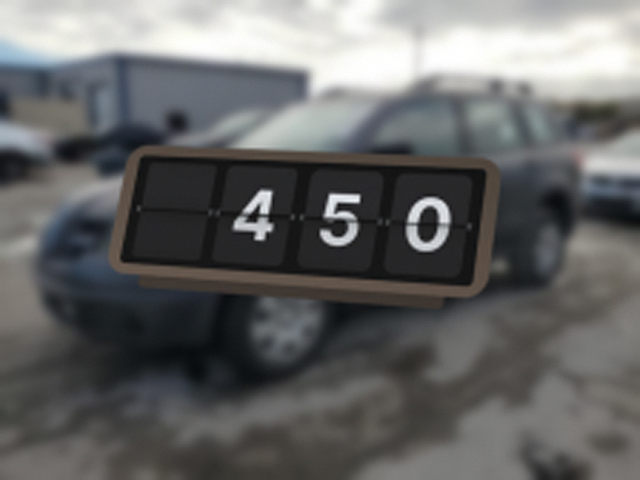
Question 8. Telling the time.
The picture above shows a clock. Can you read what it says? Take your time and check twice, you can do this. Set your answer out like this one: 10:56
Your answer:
4:50
